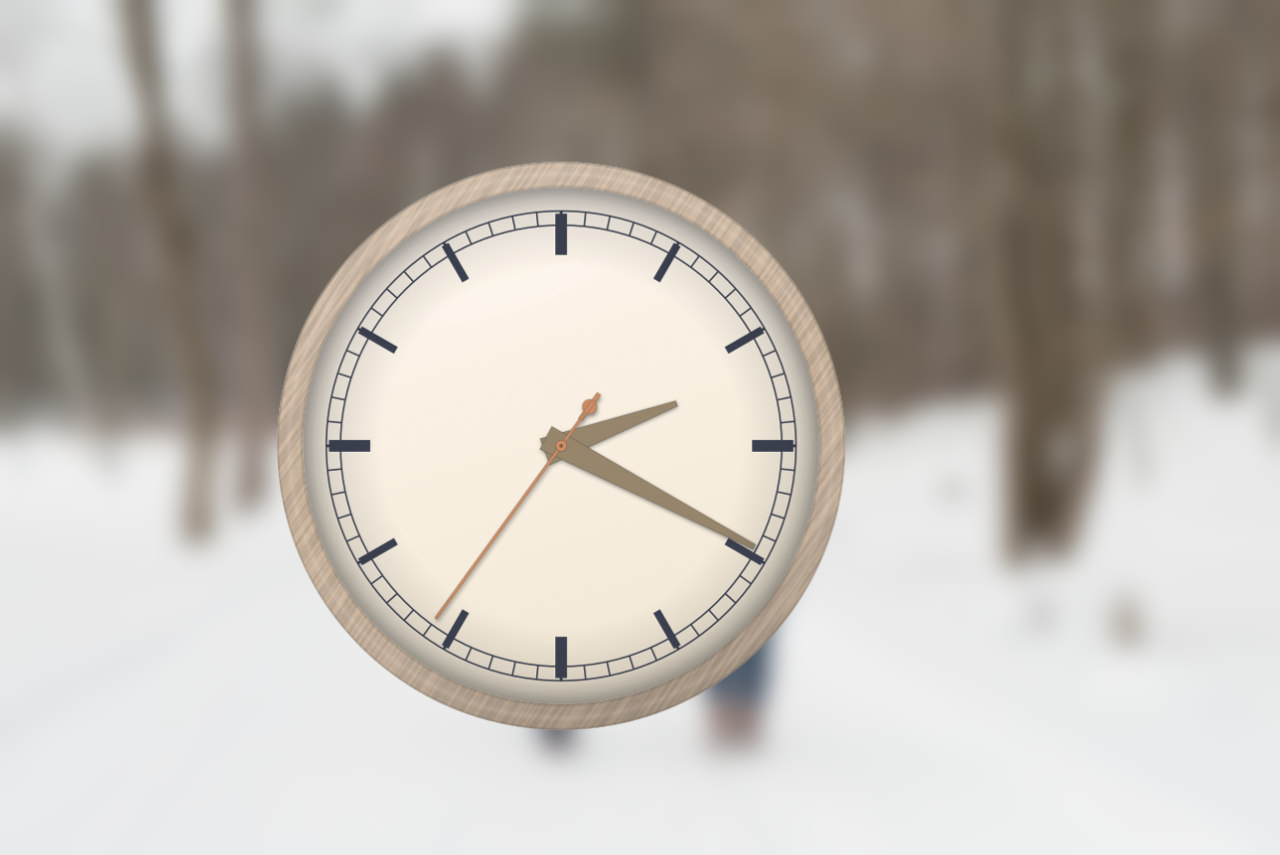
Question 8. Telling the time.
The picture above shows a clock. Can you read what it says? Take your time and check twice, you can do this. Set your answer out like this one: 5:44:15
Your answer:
2:19:36
